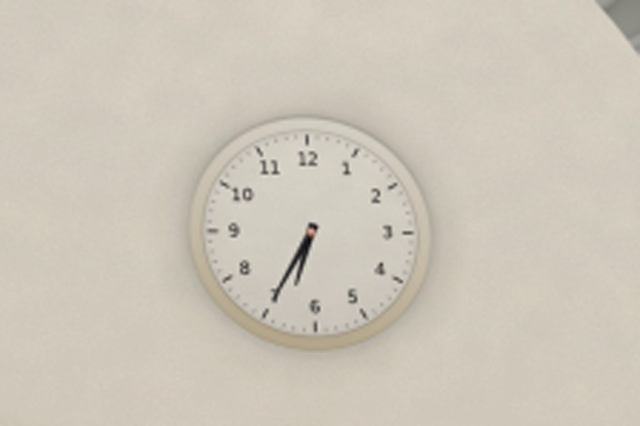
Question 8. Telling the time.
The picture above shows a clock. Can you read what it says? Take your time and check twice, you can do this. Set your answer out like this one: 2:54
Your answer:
6:35
